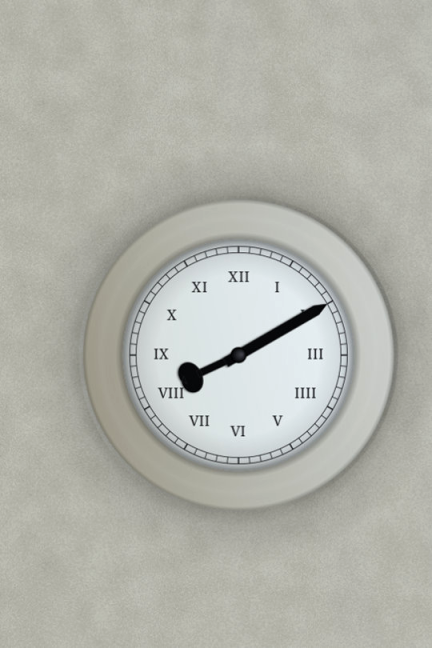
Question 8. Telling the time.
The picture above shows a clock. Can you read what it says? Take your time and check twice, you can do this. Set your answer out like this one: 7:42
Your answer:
8:10
